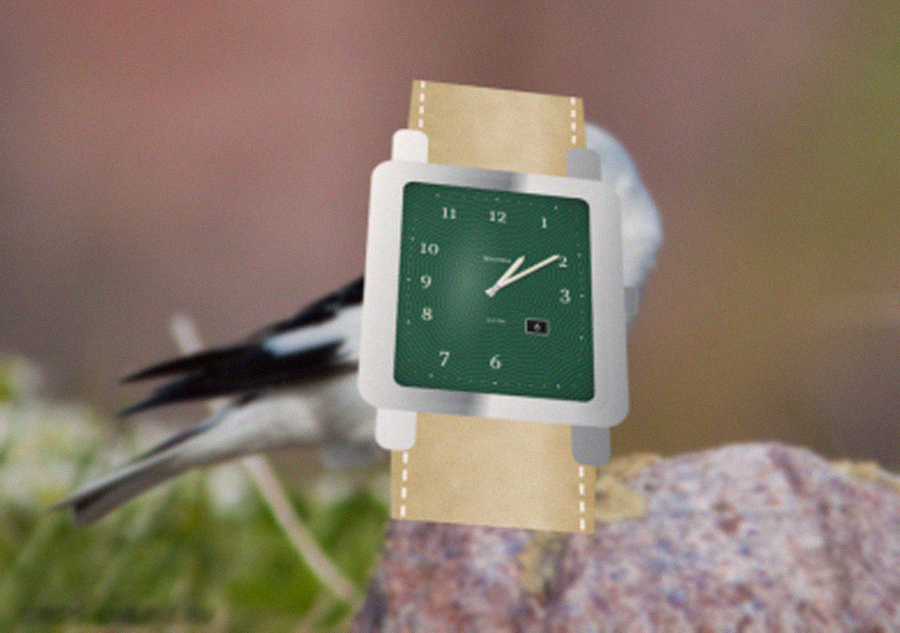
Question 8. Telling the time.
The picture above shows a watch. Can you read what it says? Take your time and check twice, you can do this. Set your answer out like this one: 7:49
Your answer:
1:09
